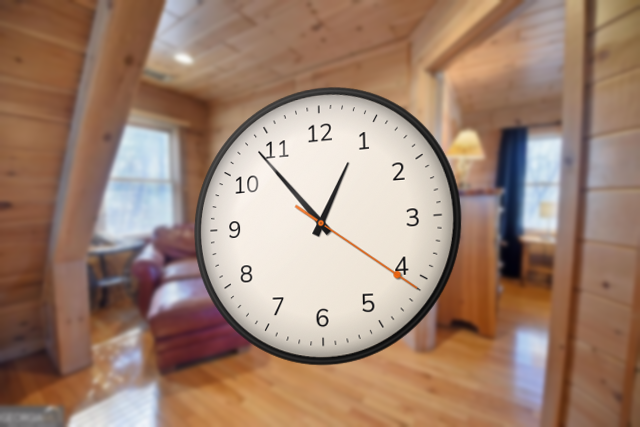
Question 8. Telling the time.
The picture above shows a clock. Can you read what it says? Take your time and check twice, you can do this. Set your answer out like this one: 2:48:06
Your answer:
12:53:21
